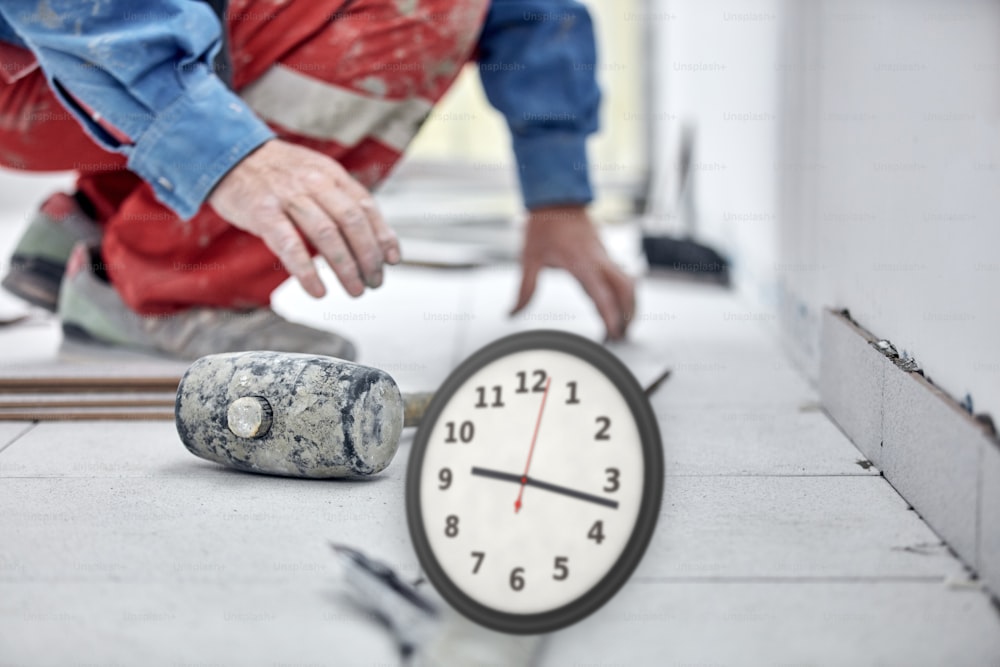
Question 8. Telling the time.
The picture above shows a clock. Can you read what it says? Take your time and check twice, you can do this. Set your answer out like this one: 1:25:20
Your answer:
9:17:02
